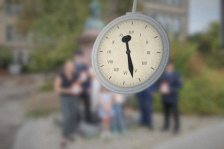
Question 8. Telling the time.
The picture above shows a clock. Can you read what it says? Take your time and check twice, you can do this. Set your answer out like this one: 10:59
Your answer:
11:27
